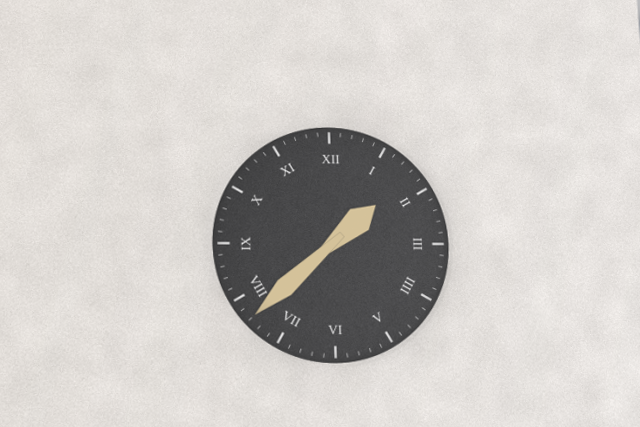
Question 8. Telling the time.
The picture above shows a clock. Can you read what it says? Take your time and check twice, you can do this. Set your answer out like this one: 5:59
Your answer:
1:38
